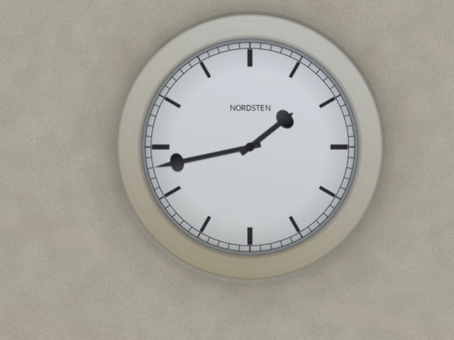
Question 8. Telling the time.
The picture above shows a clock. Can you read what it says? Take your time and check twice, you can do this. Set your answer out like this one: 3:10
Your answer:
1:43
